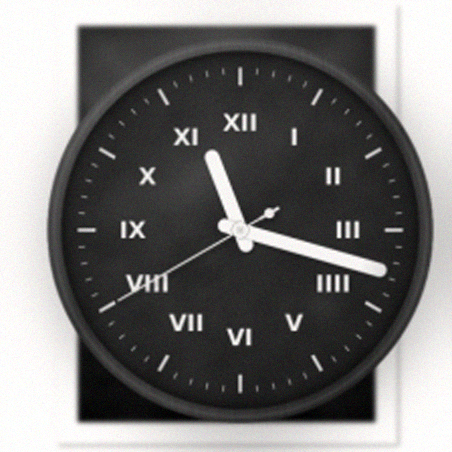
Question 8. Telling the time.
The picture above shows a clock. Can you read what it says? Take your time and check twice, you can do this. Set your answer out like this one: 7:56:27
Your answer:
11:17:40
